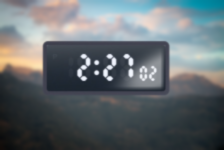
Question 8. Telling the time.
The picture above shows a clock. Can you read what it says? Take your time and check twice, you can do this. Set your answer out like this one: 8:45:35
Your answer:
2:27:02
